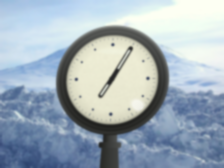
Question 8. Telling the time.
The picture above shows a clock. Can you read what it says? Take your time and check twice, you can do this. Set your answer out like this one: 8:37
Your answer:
7:05
